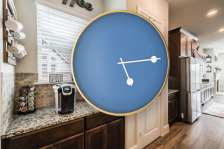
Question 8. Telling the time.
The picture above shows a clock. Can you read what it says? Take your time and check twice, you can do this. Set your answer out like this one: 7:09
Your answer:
5:14
